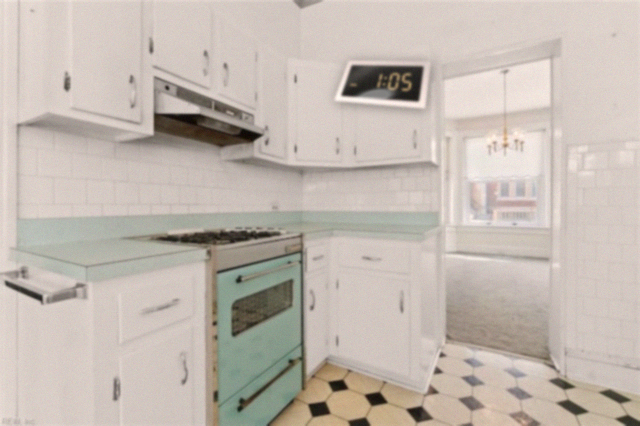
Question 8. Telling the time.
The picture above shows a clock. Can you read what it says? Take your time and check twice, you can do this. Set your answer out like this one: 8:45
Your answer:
1:05
